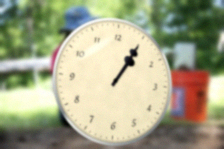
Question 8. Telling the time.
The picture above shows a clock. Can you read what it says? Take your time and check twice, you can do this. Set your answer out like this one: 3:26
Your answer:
1:05
